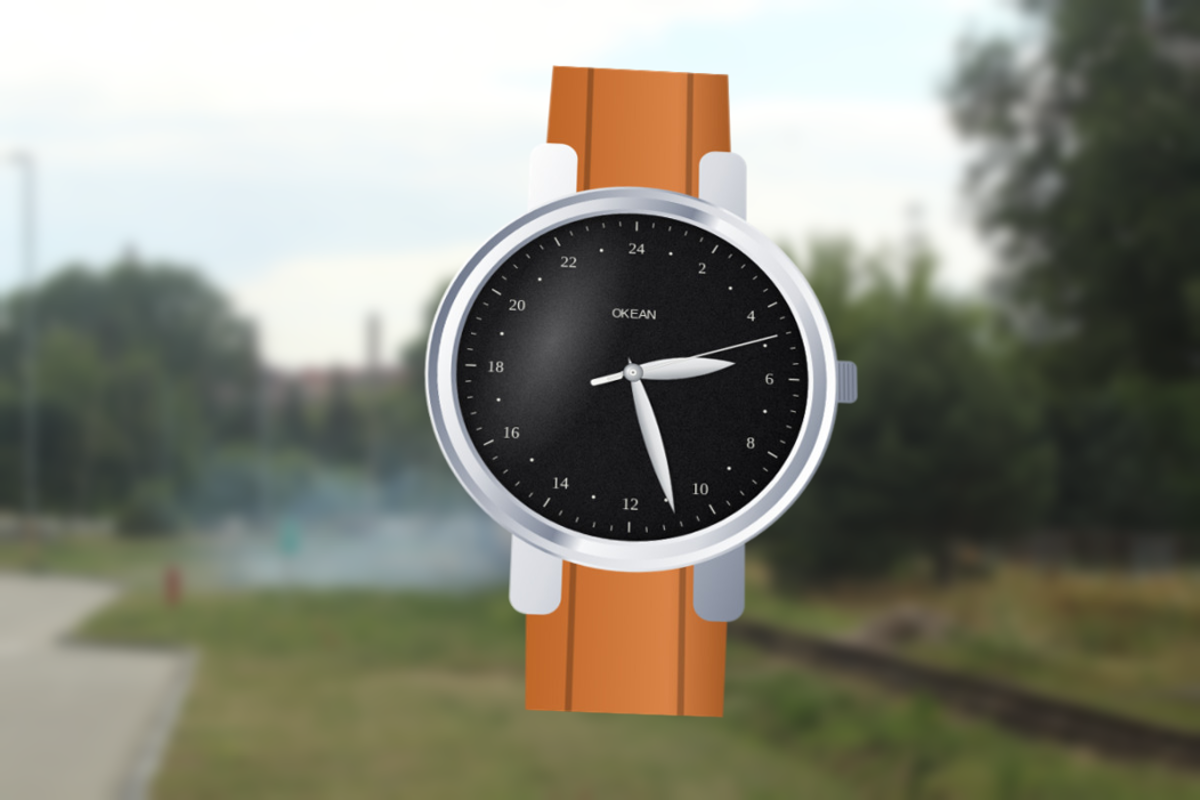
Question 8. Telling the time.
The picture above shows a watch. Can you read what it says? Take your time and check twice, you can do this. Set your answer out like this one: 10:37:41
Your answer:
5:27:12
